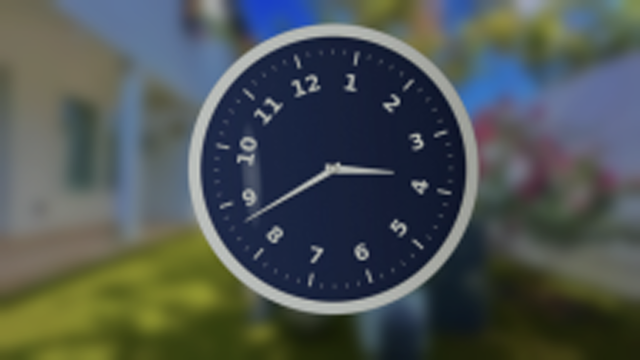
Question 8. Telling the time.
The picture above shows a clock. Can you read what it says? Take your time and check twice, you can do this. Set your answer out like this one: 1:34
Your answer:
3:43
